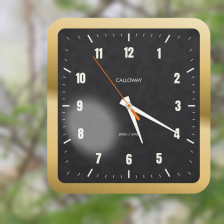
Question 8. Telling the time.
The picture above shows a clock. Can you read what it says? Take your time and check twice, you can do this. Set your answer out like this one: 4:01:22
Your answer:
5:19:54
